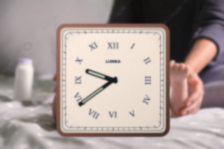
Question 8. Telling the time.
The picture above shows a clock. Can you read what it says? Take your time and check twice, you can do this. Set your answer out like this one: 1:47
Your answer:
9:39
